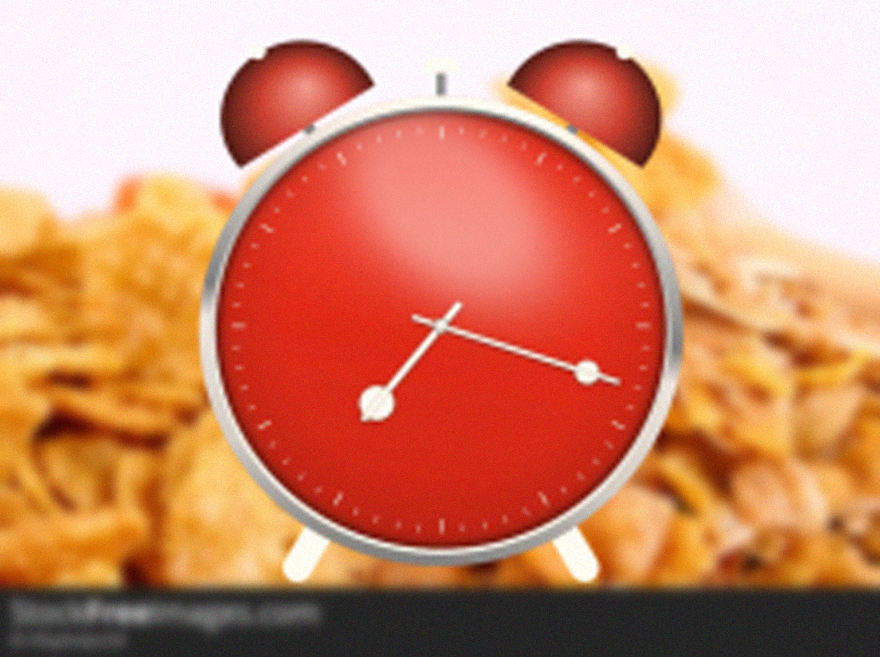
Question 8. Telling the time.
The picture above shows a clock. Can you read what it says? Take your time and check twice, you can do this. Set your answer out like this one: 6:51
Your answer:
7:18
